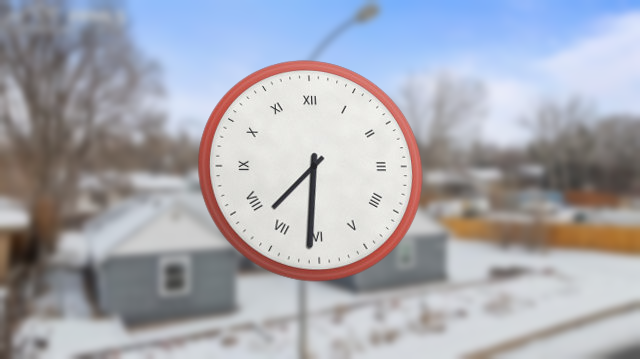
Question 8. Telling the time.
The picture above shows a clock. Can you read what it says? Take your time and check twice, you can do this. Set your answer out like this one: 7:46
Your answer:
7:31
